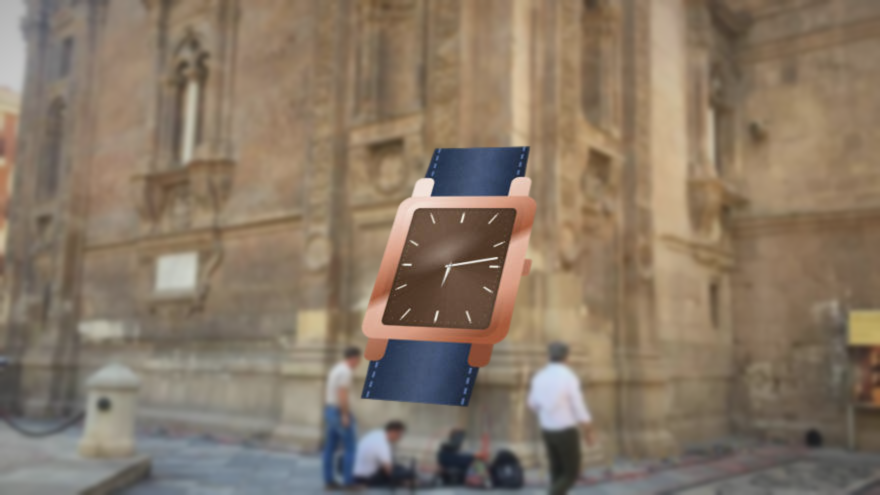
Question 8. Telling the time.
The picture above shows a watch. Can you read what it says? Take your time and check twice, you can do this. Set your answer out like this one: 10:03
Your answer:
6:13
